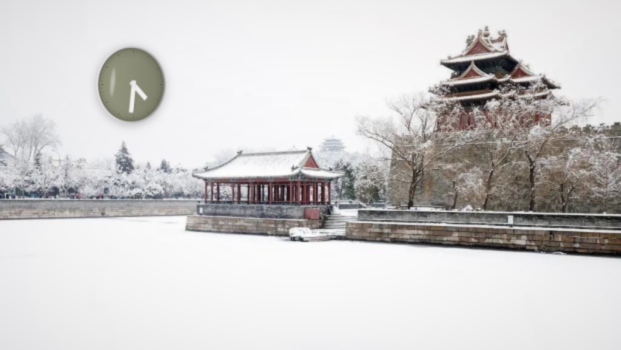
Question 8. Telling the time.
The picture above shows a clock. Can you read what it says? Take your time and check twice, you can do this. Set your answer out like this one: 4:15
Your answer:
4:31
